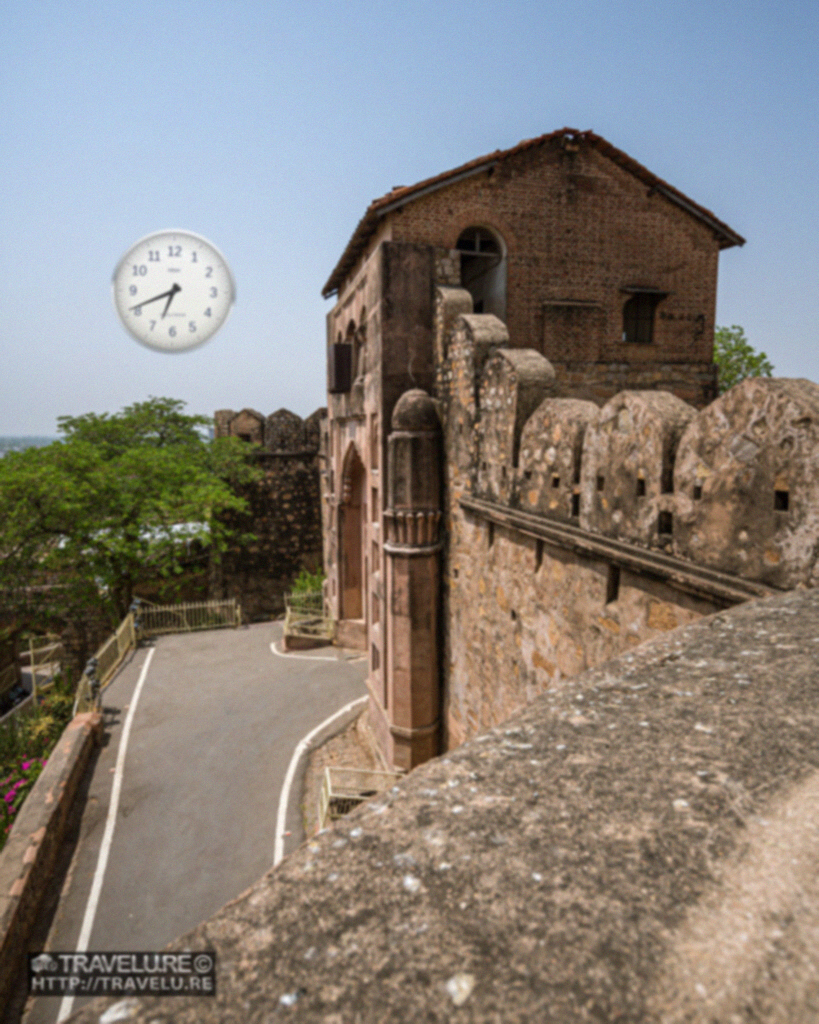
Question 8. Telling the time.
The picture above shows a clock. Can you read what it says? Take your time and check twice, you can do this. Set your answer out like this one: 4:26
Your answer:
6:41
